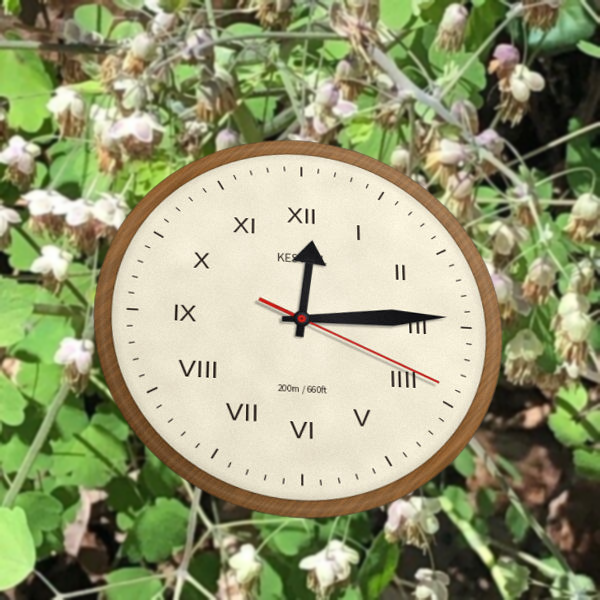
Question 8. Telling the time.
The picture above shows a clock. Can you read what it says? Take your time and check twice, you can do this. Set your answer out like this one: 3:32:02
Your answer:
12:14:19
